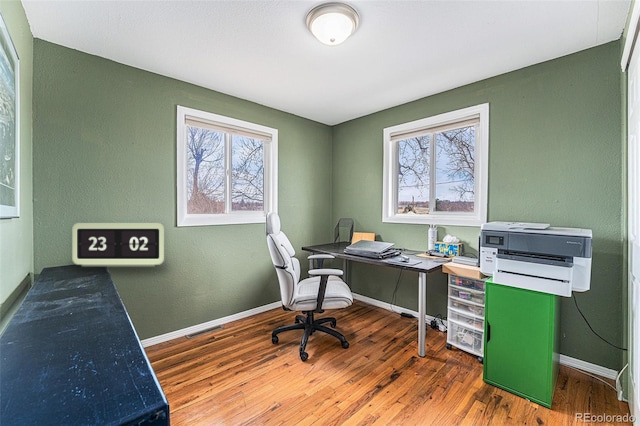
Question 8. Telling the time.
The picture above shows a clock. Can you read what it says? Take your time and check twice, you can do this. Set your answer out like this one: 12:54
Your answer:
23:02
